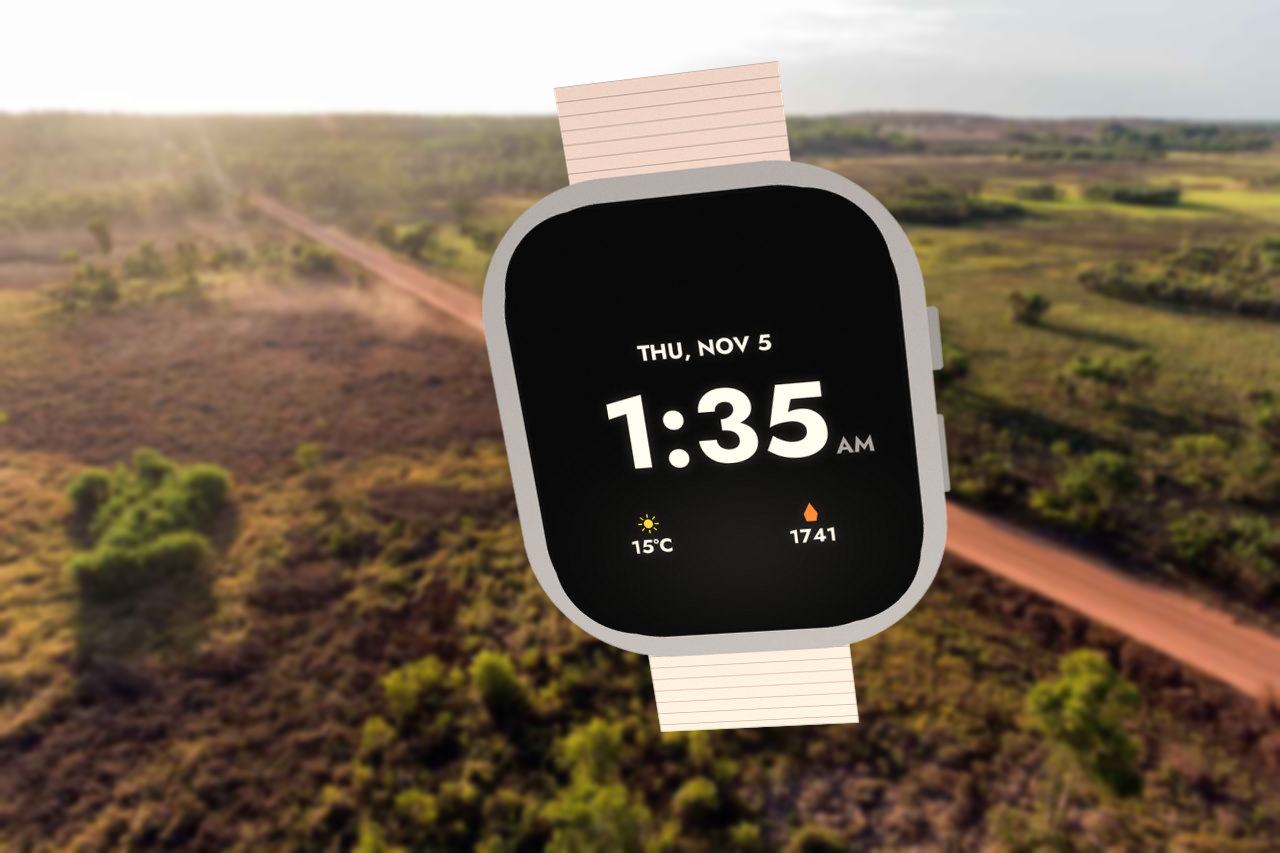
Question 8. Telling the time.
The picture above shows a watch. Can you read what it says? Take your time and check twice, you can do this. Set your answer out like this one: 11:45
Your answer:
1:35
